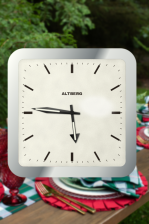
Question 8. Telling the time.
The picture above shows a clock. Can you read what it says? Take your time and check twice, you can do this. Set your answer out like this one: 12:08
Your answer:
5:46
